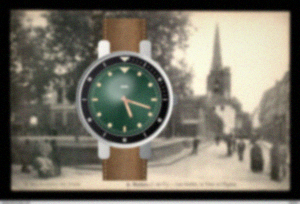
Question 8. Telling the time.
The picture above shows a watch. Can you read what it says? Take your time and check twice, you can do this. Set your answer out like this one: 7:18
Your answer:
5:18
